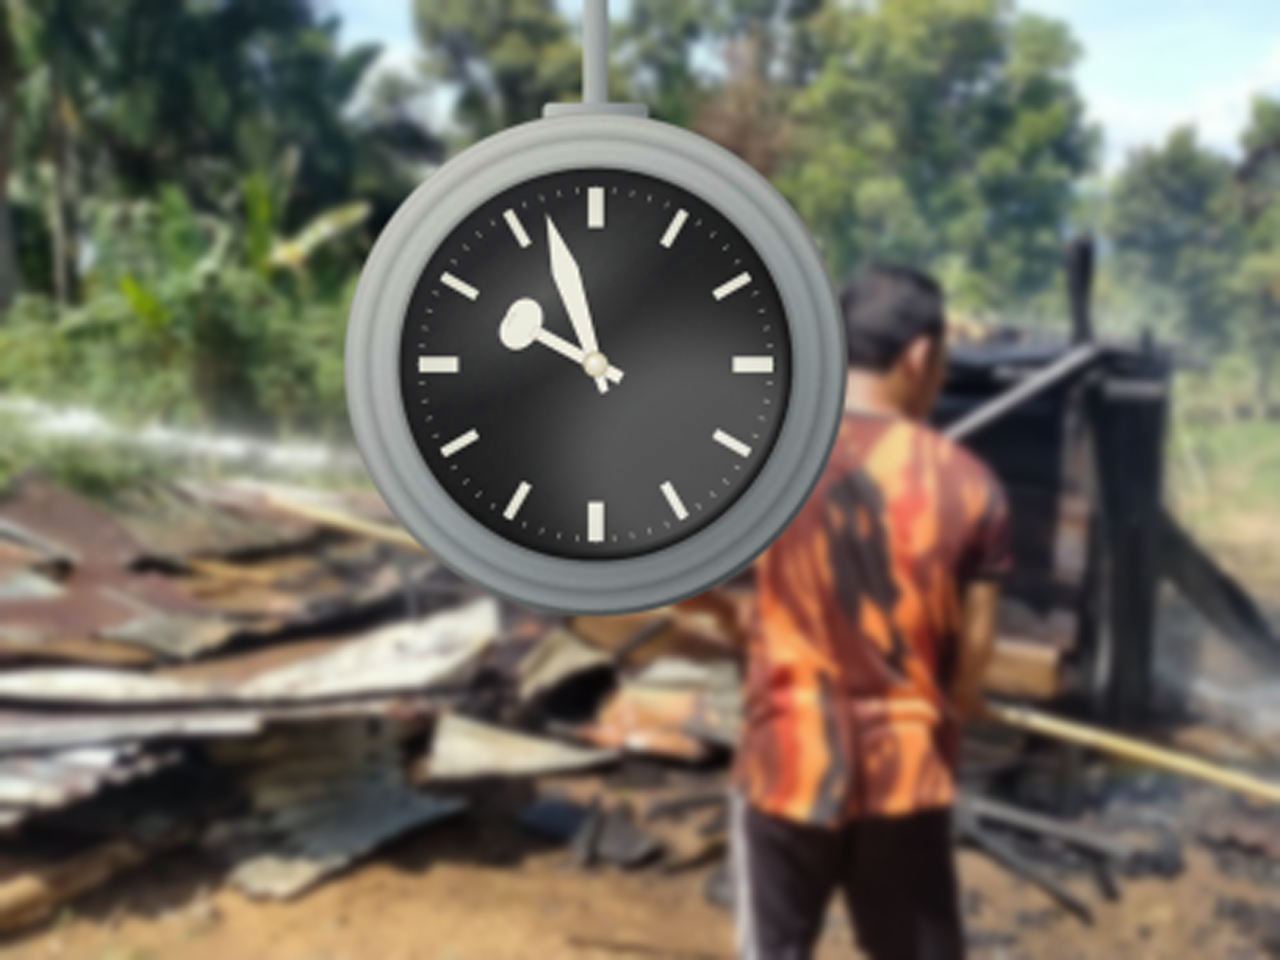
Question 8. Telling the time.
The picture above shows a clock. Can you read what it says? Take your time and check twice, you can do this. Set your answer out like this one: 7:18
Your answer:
9:57
